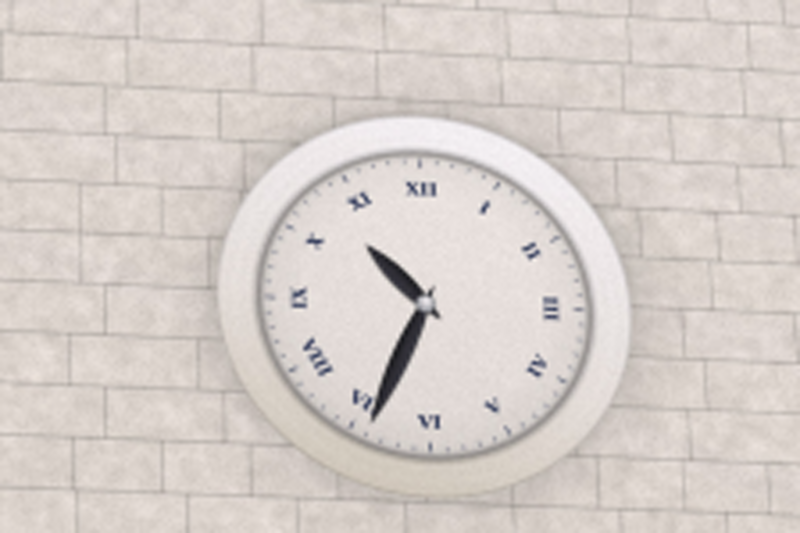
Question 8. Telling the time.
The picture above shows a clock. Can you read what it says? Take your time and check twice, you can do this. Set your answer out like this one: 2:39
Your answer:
10:34
